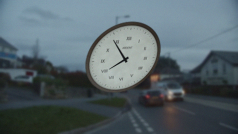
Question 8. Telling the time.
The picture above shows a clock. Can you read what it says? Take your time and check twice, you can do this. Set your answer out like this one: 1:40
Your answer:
7:54
